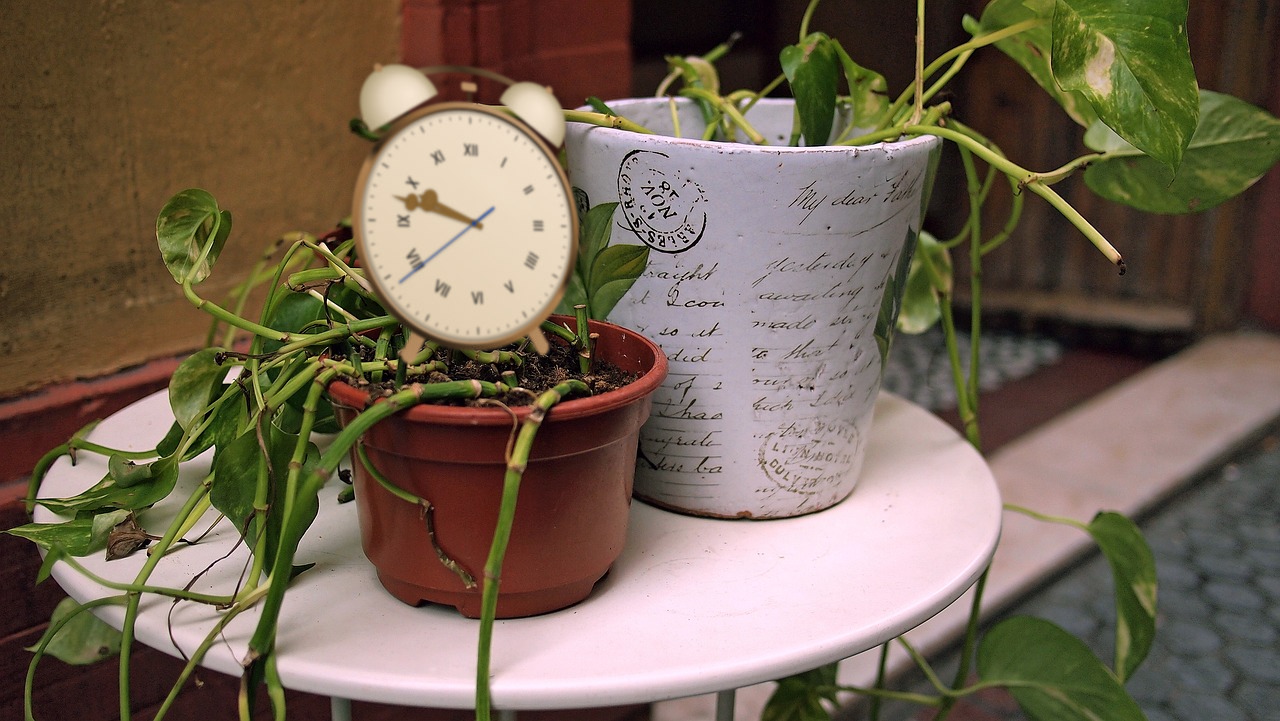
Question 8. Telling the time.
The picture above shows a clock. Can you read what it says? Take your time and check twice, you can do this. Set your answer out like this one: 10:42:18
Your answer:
9:47:39
